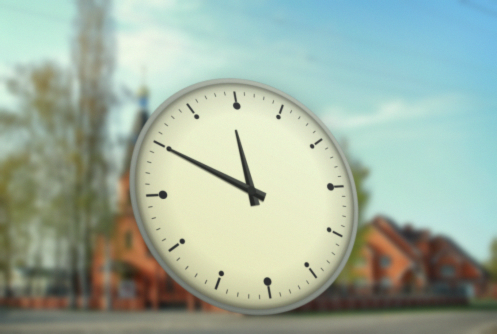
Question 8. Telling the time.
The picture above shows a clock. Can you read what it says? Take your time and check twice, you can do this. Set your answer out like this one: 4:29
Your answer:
11:50
